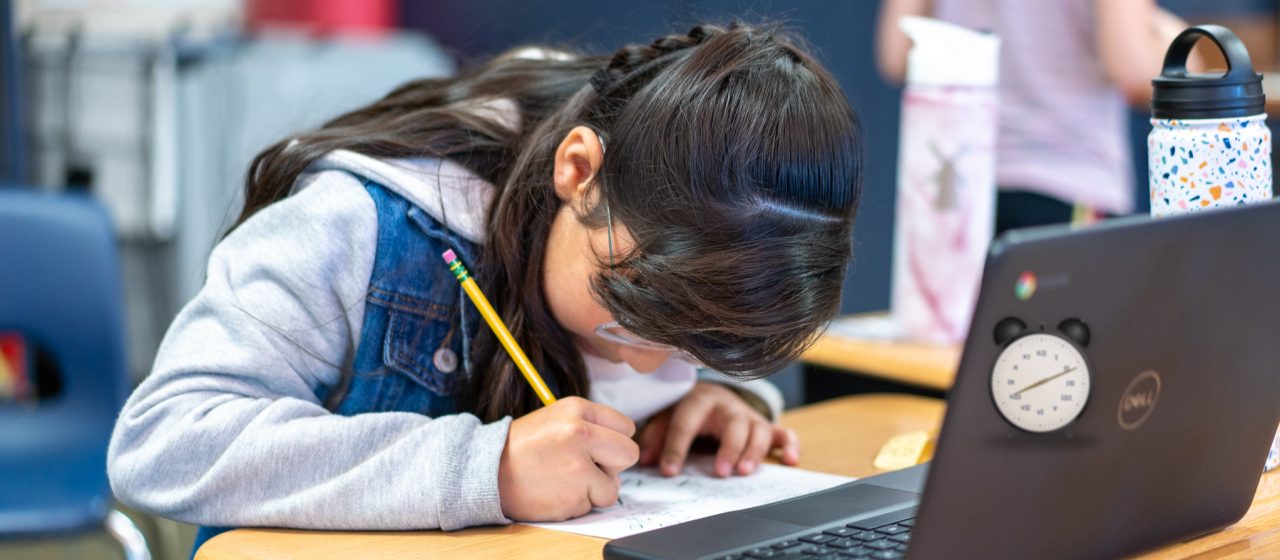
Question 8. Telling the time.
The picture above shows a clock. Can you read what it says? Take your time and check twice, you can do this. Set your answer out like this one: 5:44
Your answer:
8:11
